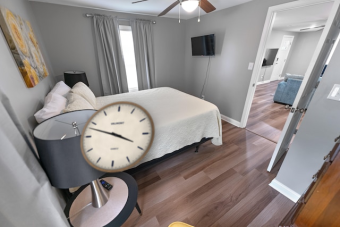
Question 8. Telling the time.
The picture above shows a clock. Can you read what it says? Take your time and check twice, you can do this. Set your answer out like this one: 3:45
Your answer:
3:48
